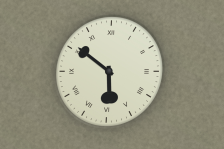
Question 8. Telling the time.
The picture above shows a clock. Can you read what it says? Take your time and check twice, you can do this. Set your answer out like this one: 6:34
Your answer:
5:51
